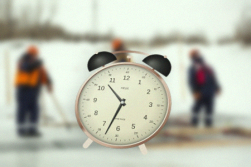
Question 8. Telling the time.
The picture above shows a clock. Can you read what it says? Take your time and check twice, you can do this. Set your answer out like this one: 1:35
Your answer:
10:33
